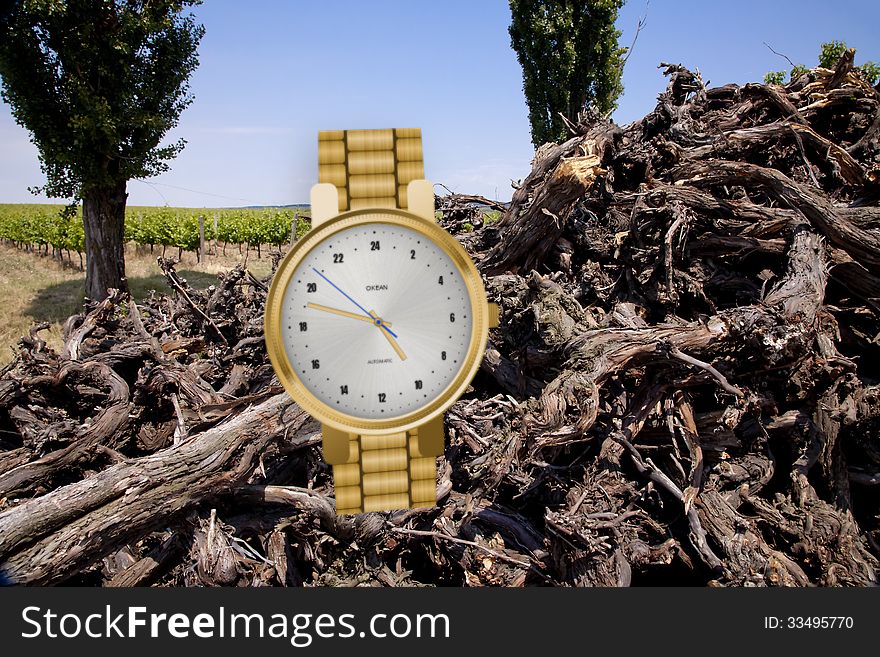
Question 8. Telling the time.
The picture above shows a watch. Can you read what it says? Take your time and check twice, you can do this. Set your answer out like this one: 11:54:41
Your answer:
9:47:52
